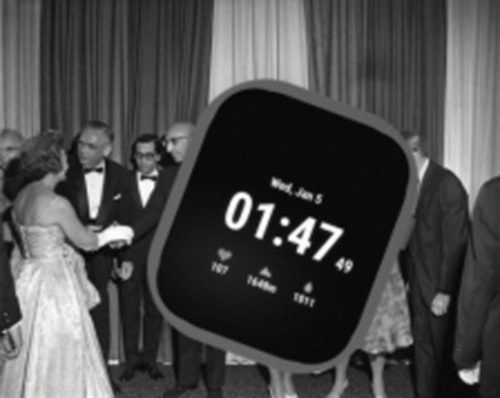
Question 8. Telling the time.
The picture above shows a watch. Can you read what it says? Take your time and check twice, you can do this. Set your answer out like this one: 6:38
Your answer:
1:47
